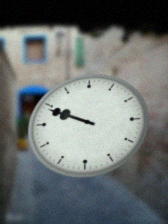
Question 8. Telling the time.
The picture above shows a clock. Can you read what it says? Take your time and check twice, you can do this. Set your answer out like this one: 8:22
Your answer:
9:49
